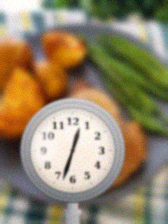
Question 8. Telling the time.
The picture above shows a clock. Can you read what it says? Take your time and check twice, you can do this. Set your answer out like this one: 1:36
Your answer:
12:33
